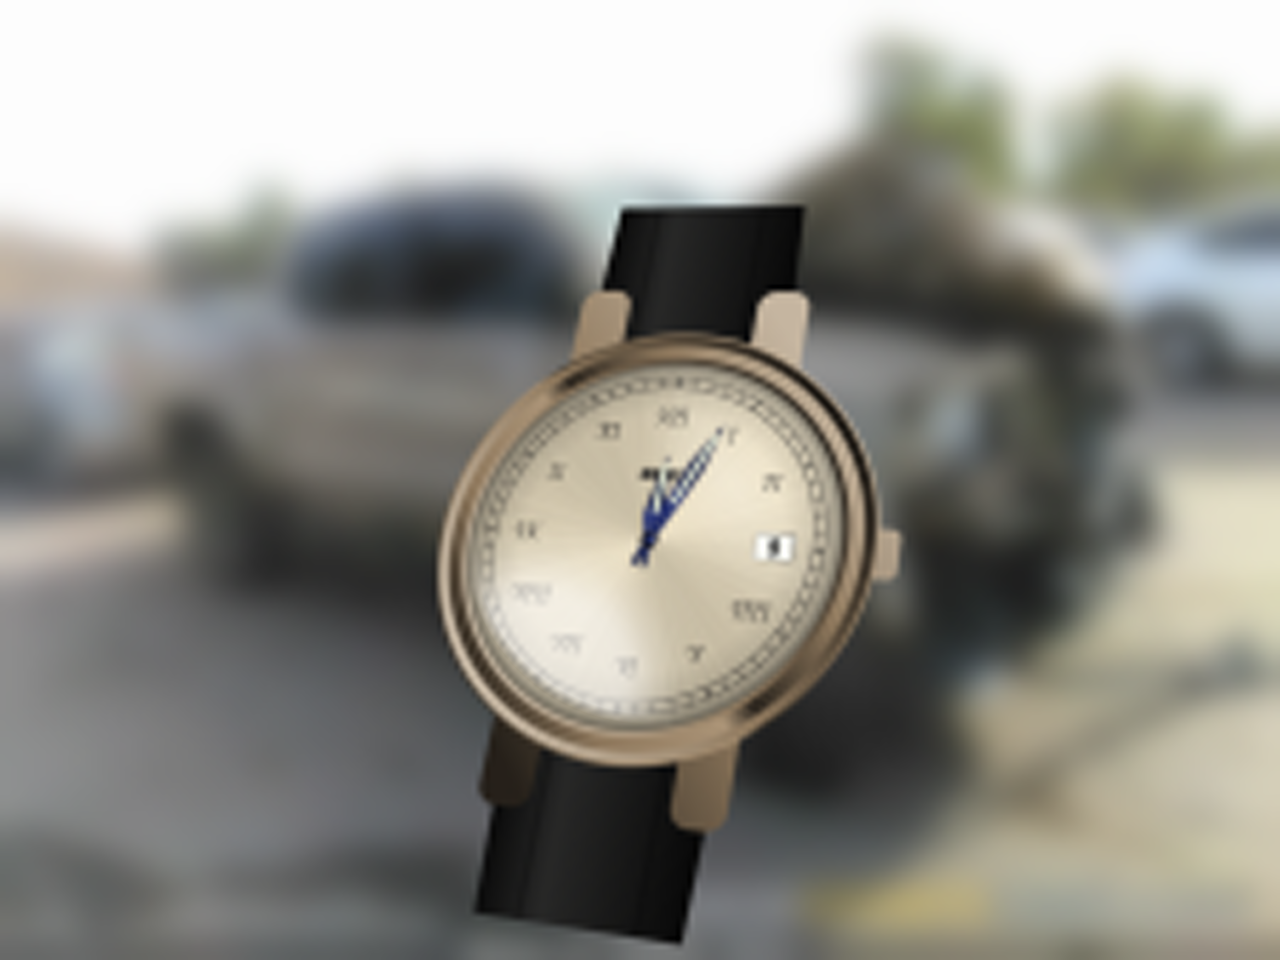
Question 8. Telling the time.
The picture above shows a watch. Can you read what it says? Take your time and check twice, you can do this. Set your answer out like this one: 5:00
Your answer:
12:04
